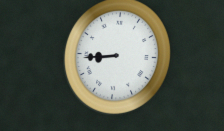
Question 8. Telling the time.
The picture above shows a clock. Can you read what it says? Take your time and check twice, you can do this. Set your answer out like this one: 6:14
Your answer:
8:44
